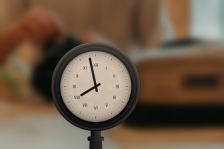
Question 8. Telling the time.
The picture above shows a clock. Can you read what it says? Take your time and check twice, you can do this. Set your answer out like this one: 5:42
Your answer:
7:58
